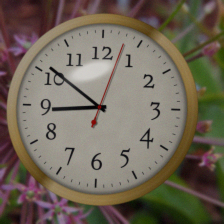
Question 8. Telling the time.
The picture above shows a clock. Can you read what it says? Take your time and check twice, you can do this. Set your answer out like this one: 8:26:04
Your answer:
8:51:03
